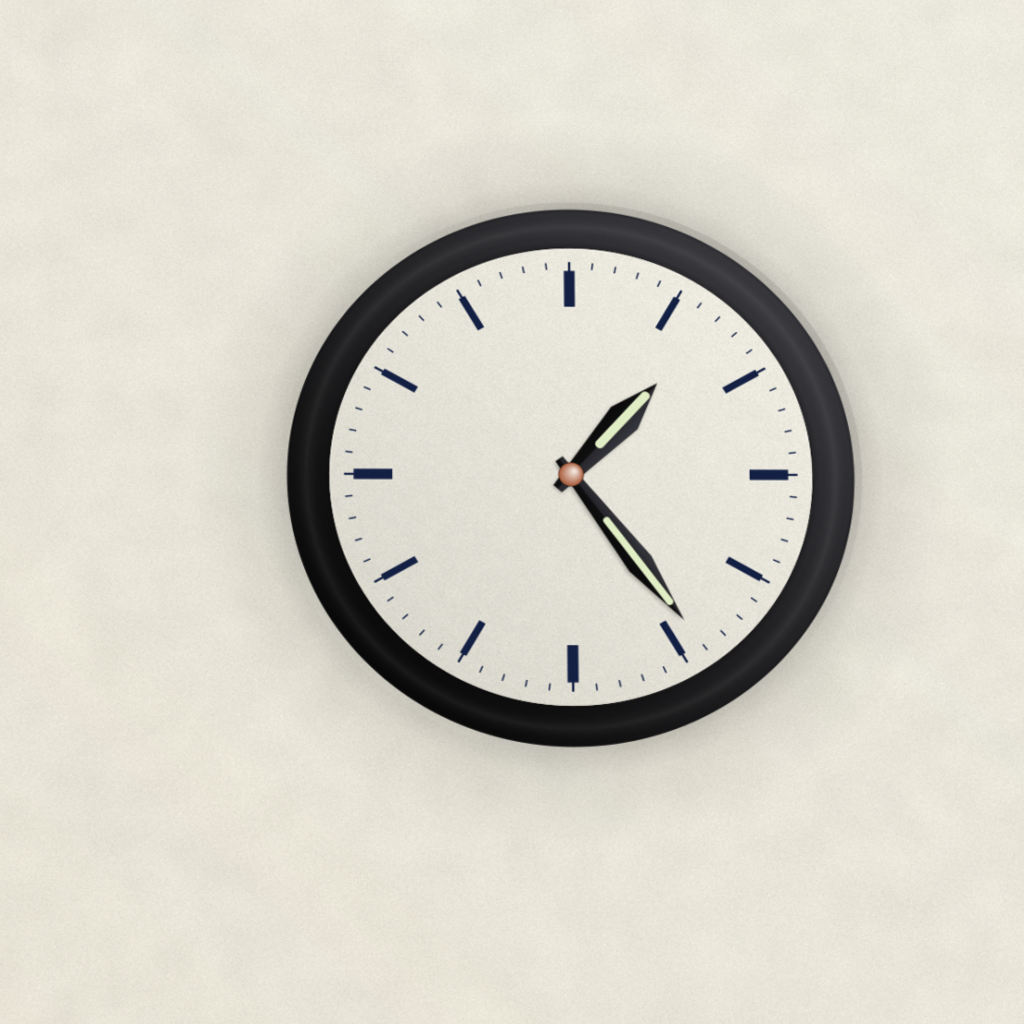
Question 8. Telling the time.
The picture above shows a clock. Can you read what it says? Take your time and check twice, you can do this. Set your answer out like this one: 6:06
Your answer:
1:24
